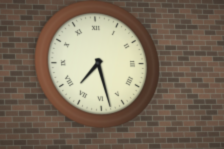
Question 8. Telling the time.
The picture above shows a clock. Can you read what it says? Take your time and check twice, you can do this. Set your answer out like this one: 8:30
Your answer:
7:28
